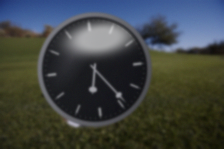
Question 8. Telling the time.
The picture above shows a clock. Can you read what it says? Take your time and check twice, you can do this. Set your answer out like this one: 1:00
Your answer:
6:24
